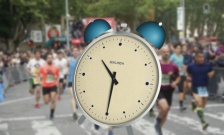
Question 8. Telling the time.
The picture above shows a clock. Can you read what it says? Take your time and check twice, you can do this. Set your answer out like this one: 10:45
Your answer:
10:30
